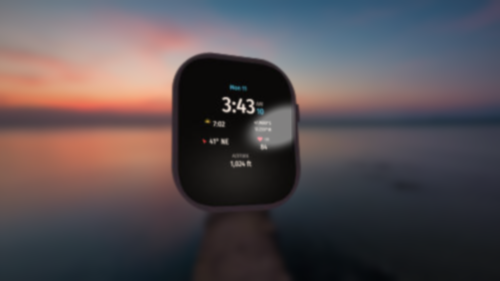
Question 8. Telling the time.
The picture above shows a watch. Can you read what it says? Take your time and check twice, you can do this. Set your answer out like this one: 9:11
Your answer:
3:43
